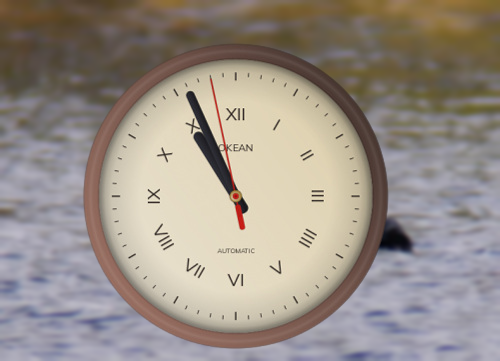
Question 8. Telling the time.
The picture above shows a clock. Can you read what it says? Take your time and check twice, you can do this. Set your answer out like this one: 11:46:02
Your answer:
10:55:58
